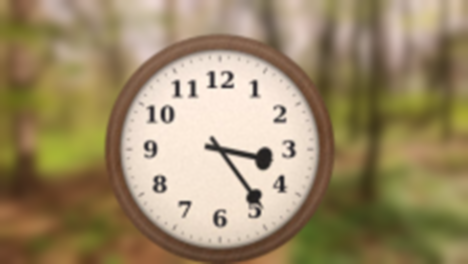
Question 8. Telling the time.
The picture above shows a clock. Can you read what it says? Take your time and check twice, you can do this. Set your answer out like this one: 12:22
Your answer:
3:24
